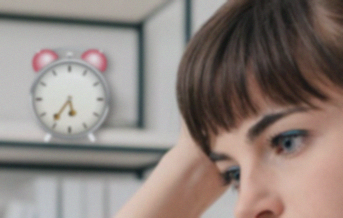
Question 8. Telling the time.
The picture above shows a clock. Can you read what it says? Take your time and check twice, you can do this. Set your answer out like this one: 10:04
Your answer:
5:36
